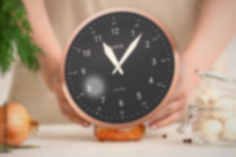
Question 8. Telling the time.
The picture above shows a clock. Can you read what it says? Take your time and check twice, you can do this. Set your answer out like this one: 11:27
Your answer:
11:07
